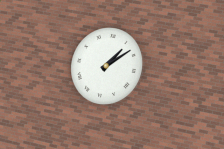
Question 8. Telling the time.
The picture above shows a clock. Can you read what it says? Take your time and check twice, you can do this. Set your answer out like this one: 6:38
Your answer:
1:08
